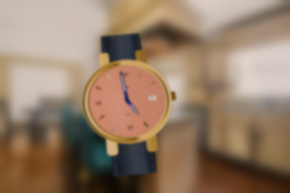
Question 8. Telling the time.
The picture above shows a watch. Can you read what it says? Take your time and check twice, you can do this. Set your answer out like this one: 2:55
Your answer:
4:59
